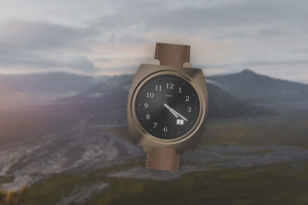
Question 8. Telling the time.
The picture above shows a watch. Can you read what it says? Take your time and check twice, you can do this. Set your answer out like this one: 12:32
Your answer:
4:20
